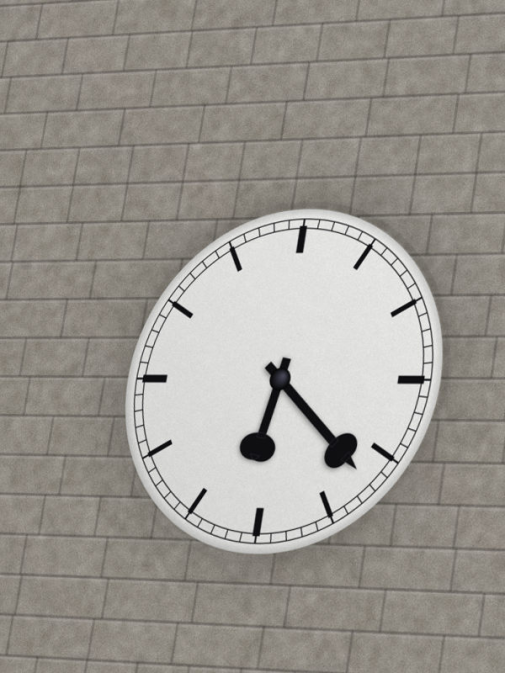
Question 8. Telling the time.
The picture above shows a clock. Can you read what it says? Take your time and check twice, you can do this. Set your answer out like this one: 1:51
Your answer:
6:22
